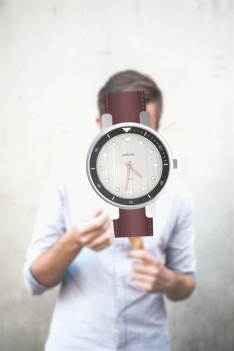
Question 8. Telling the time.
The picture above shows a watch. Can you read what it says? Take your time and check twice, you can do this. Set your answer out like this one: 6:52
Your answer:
4:32
